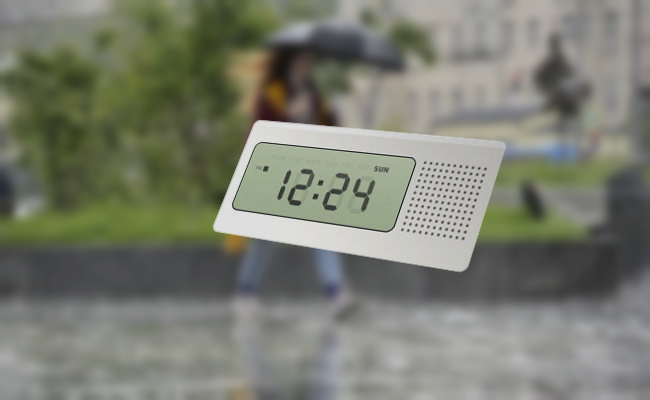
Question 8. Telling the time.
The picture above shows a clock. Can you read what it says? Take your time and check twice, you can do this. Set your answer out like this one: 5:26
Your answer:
12:24
